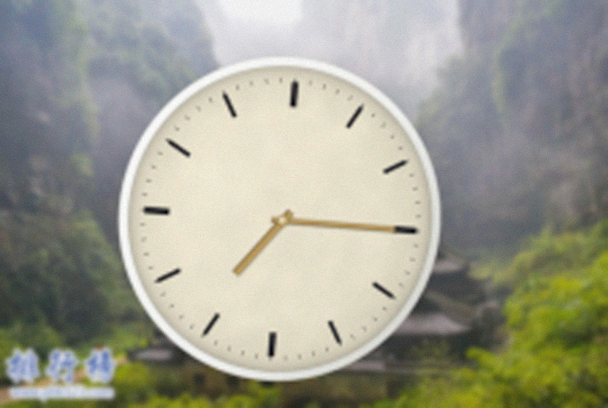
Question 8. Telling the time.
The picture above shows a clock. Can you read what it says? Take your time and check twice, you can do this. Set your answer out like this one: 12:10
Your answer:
7:15
